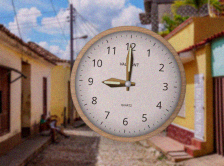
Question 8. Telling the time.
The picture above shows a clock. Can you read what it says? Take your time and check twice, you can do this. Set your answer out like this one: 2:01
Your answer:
9:00
